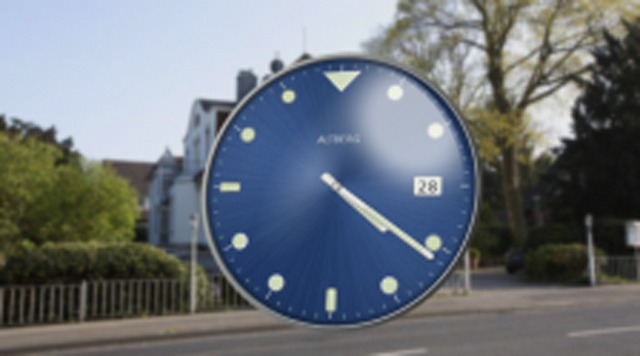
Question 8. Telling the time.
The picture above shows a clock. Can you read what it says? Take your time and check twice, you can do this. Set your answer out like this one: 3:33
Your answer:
4:21
